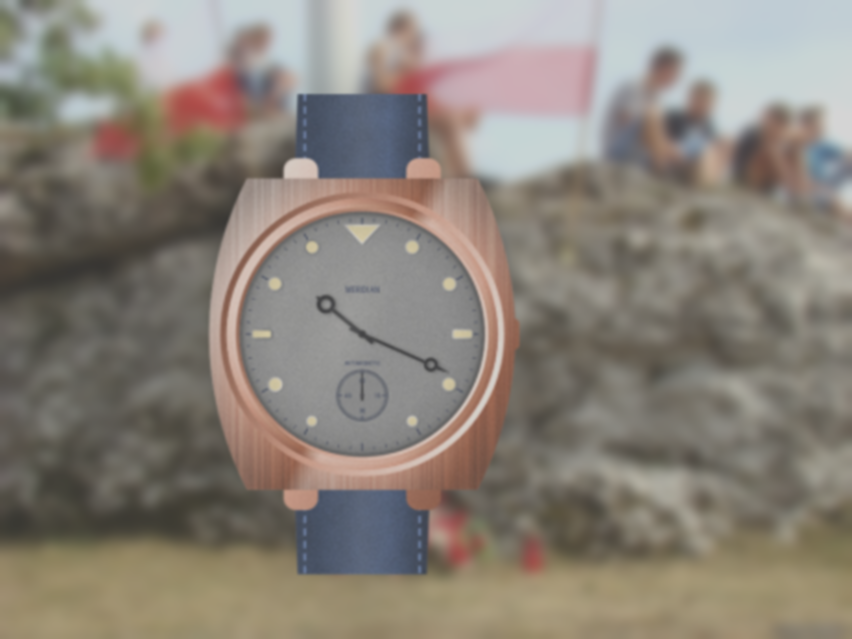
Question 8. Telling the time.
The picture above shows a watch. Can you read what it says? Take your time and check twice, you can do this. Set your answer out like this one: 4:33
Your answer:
10:19
